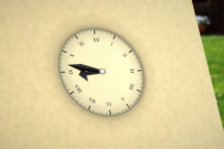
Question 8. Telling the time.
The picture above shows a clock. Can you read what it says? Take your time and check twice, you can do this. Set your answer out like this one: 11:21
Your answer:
8:47
